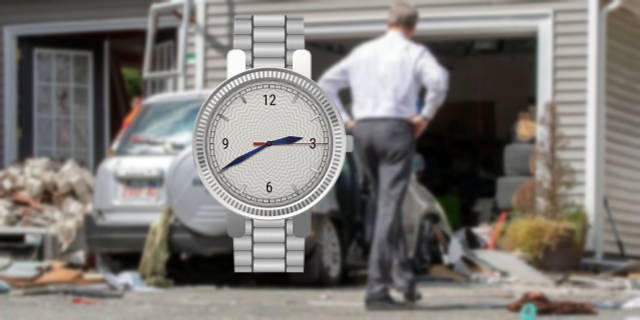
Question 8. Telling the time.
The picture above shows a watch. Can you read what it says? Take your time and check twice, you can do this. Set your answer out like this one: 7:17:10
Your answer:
2:40:15
